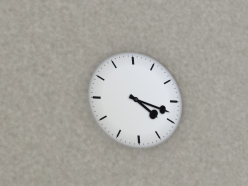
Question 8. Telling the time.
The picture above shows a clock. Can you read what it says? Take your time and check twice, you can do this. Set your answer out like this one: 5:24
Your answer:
4:18
